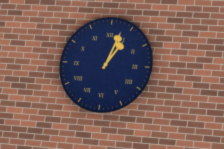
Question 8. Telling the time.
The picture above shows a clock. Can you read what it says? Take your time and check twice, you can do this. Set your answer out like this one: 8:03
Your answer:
1:03
